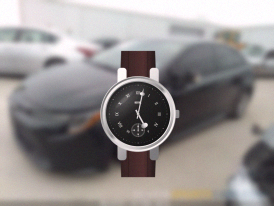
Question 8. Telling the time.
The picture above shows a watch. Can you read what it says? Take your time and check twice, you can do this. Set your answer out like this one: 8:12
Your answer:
5:02
